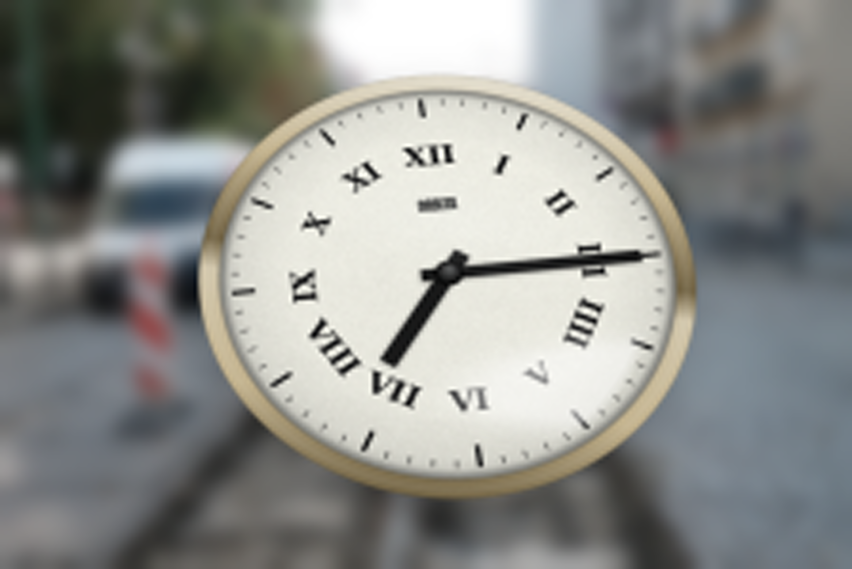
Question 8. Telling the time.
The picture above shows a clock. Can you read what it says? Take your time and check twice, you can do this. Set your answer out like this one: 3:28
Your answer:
7:15
